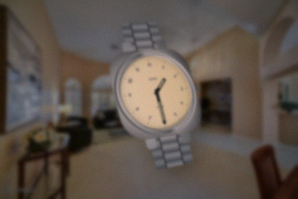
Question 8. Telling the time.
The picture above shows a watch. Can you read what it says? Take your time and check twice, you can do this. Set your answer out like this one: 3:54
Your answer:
1:30
